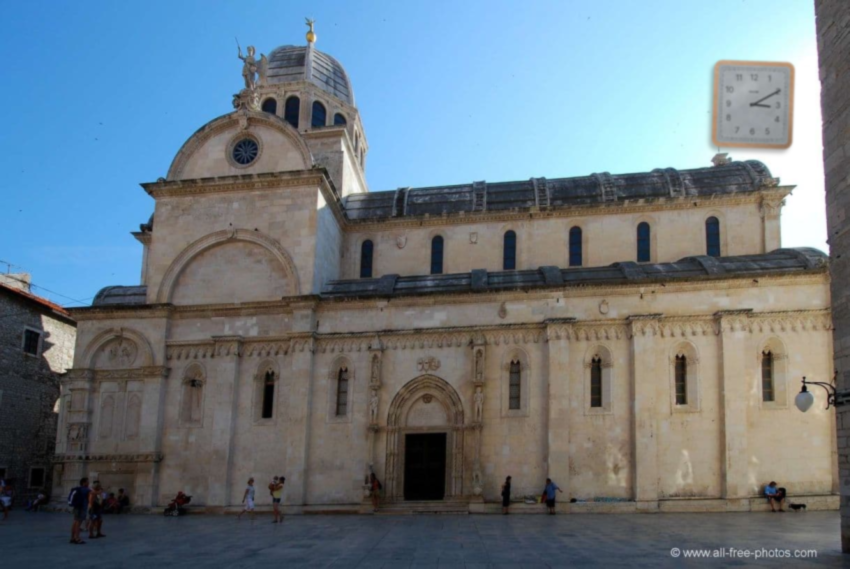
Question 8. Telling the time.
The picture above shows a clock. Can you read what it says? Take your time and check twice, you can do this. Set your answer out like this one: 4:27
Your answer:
3:10
